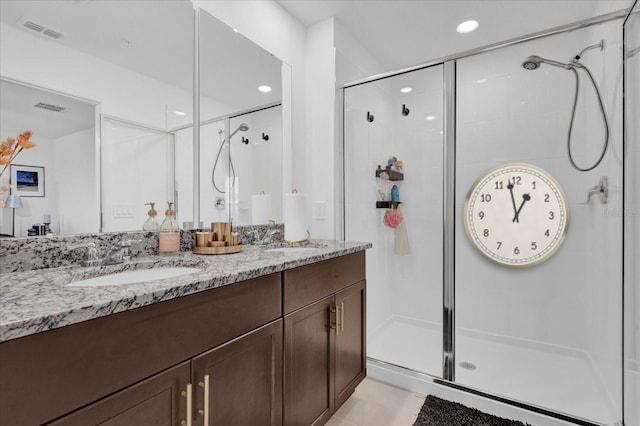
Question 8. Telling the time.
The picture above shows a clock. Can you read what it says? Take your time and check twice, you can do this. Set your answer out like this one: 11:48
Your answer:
12:58
